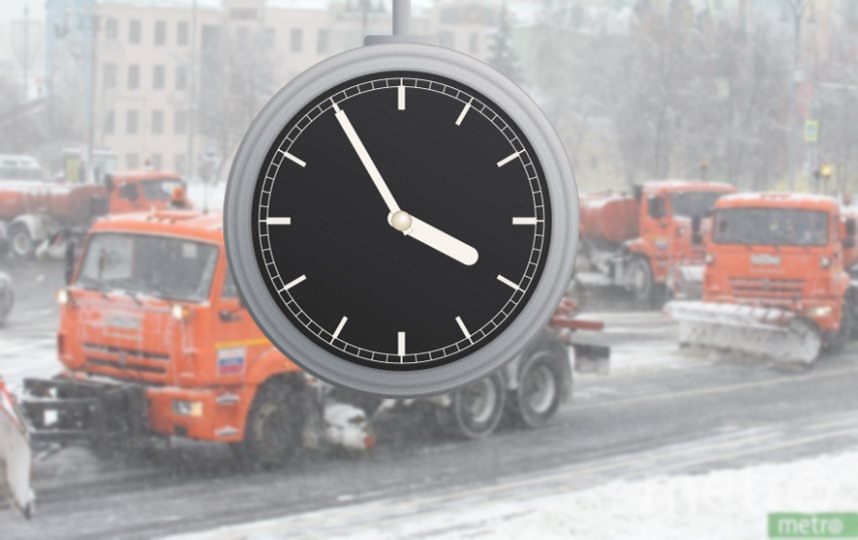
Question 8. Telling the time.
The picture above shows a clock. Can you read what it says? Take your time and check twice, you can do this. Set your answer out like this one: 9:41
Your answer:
3:55
